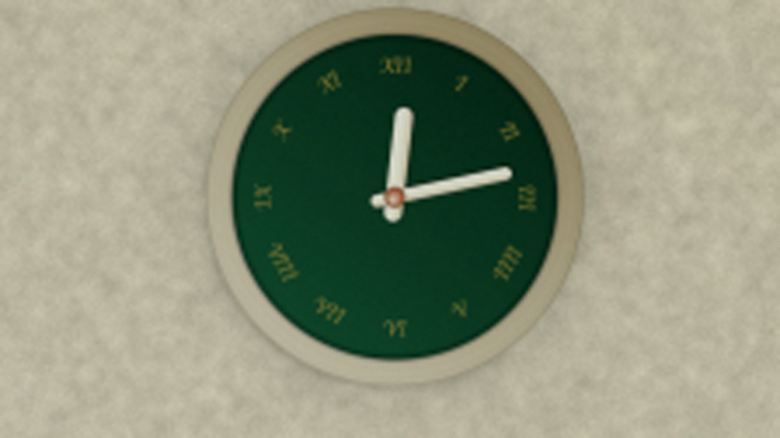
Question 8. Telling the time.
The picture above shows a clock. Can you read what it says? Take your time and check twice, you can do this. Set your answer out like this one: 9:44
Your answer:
12:13
